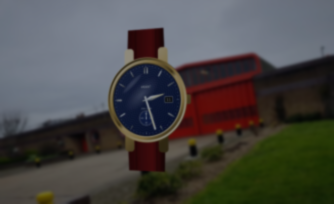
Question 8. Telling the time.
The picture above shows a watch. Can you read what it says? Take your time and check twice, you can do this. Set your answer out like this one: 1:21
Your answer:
2:27
